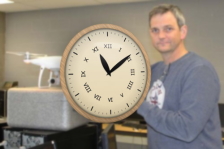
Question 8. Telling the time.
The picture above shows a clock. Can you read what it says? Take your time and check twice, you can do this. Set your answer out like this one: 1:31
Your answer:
11:09
